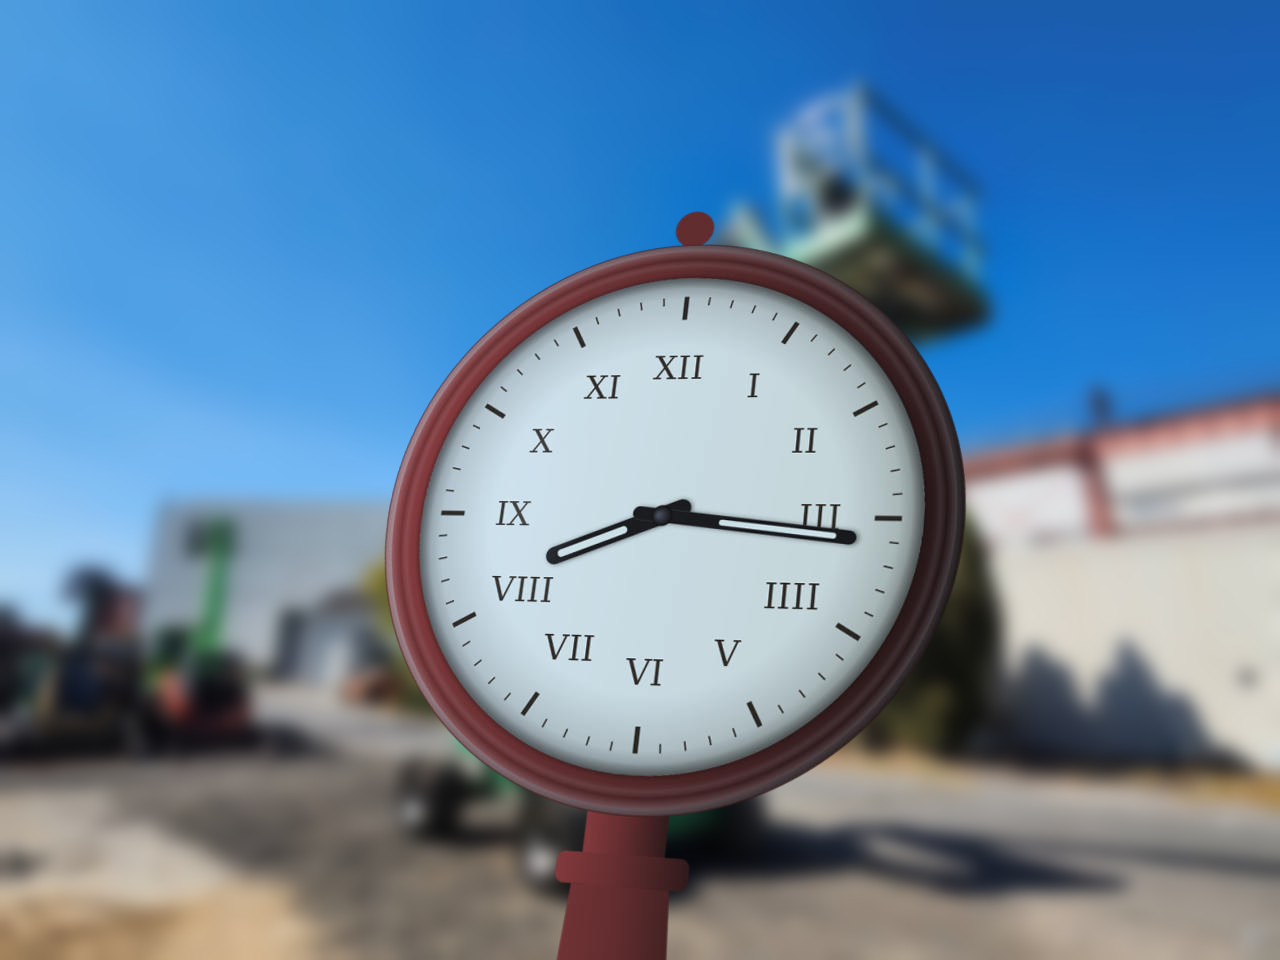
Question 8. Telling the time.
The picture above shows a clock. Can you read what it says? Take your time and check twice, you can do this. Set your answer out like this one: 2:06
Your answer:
8:16
